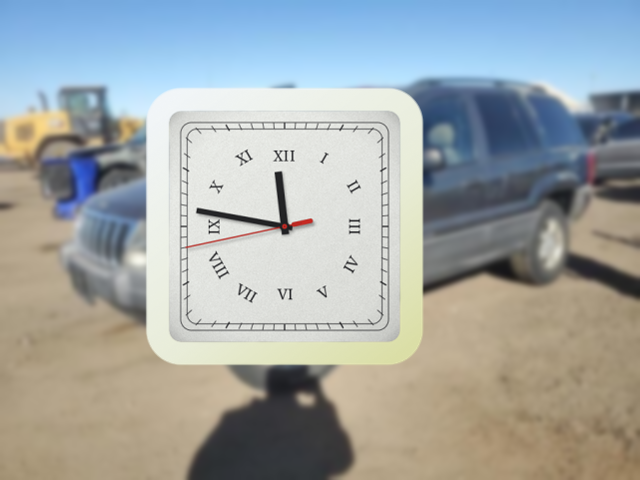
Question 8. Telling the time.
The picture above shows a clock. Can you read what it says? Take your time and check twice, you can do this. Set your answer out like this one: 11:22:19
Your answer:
11:46:43
